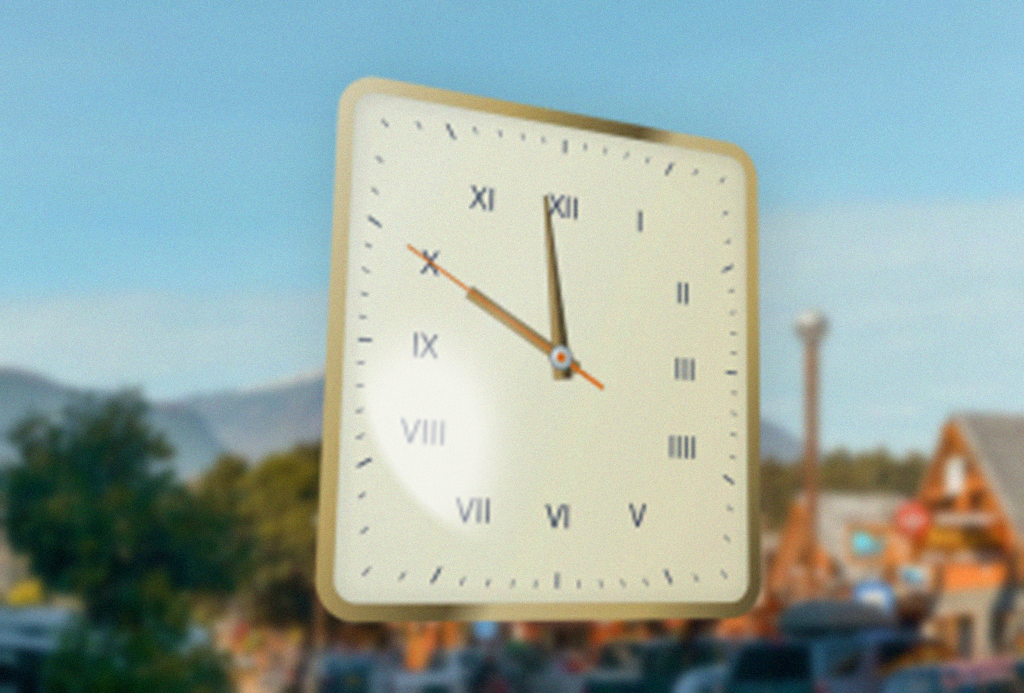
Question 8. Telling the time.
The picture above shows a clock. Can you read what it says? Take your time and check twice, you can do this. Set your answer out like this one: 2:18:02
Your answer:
9:58:50
